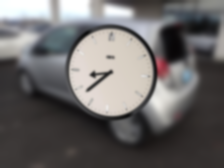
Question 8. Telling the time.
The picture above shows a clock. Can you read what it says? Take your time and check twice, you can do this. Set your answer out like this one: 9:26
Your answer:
8:38
